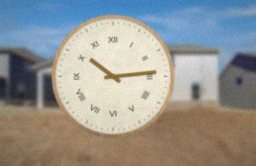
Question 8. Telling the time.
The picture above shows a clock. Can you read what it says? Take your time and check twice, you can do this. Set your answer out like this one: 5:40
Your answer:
10:14
